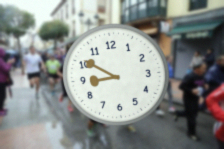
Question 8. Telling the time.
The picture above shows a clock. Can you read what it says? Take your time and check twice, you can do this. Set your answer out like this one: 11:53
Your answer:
8:51
